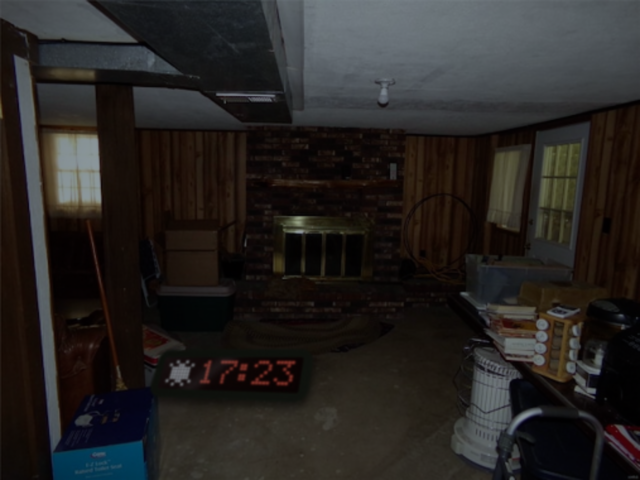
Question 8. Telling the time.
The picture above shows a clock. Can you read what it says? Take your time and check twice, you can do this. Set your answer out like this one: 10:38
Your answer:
17:23
